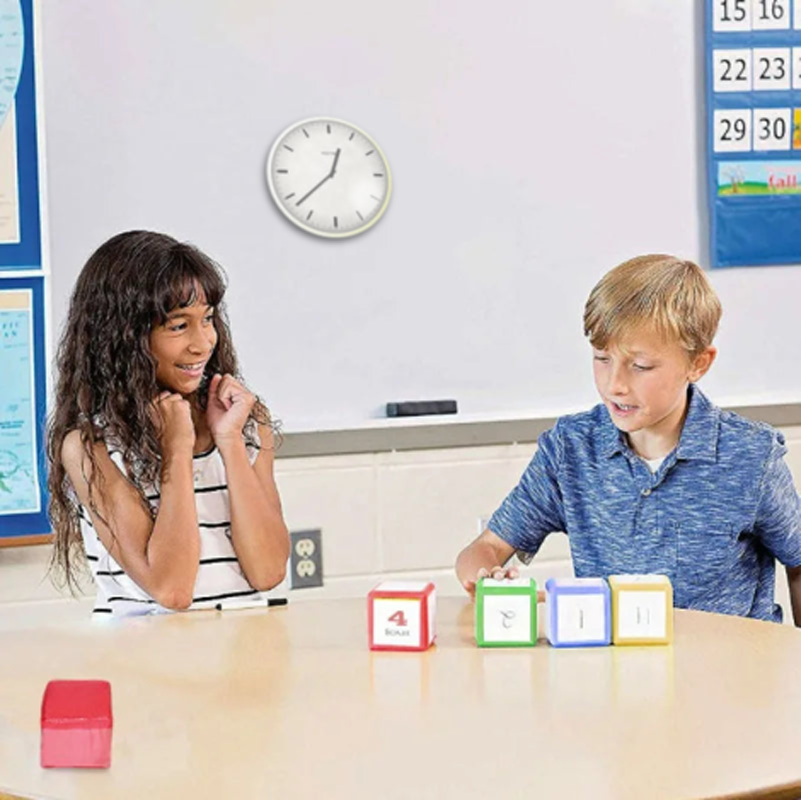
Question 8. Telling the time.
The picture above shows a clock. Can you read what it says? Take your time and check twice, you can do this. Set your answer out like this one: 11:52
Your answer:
12:38
